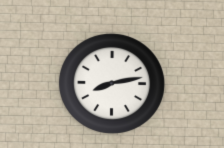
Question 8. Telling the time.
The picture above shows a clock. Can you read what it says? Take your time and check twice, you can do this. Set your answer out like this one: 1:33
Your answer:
8:13
